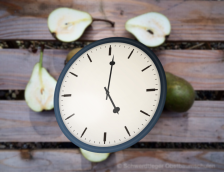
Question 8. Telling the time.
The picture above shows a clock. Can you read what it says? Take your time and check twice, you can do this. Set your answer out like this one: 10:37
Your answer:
5:01
